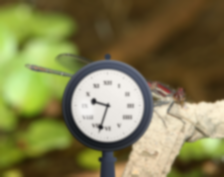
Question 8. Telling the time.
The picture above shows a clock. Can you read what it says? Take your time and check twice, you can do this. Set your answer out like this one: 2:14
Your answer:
9:33
